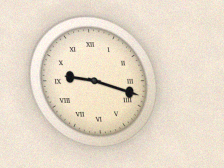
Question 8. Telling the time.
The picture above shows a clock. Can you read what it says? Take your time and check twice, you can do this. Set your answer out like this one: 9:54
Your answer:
9:18
